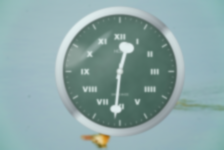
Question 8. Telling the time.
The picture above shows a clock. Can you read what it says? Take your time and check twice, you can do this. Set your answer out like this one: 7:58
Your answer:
12:31
